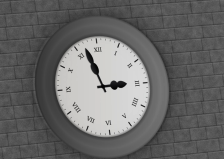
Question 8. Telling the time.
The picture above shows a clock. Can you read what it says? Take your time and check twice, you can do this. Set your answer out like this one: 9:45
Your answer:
2:57
